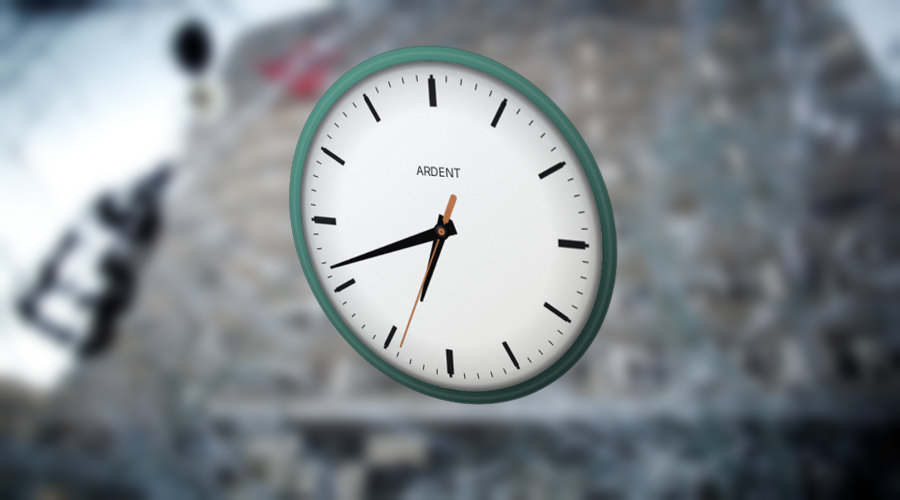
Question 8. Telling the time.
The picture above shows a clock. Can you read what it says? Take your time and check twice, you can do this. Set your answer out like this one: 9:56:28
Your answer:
6:41:34
